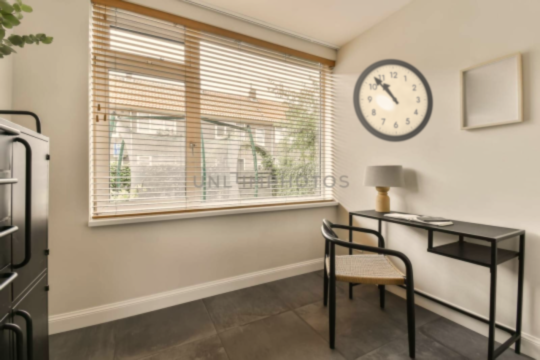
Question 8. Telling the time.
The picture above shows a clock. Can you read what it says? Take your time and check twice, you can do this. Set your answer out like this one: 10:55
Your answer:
10:53
